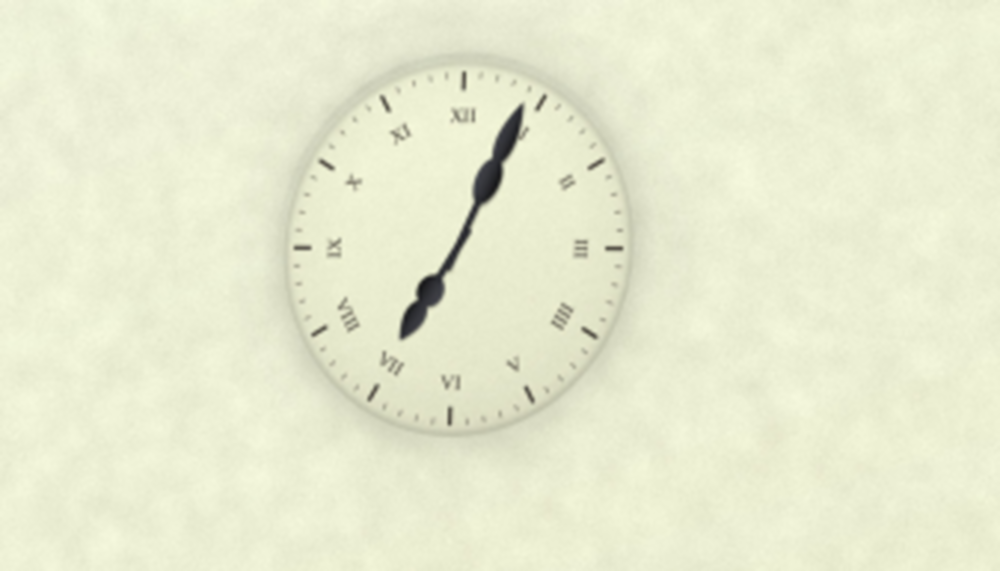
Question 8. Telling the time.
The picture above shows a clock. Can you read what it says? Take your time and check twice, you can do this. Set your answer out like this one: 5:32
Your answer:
7:04
